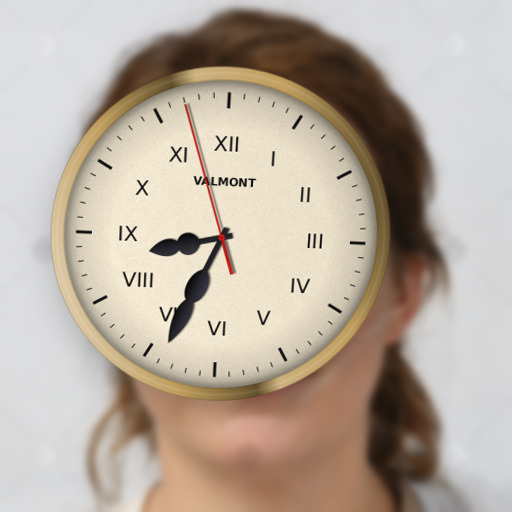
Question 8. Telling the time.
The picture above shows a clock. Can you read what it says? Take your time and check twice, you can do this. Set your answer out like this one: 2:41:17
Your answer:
8:33:57
